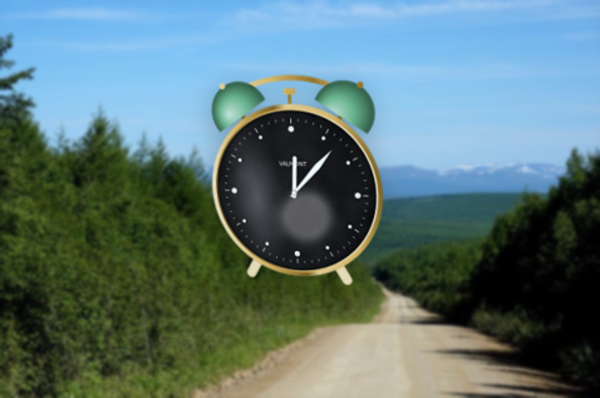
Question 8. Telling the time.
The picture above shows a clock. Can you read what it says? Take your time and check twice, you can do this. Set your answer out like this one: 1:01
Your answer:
12:07
